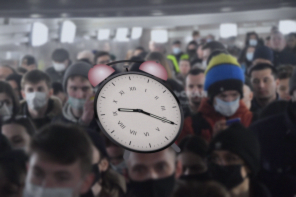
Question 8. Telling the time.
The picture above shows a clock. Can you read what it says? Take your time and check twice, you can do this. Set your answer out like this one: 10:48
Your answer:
9:20
